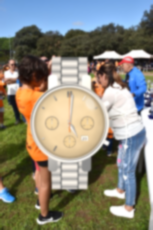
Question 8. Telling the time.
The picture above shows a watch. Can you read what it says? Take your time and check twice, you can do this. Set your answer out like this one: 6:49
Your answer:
5:01
